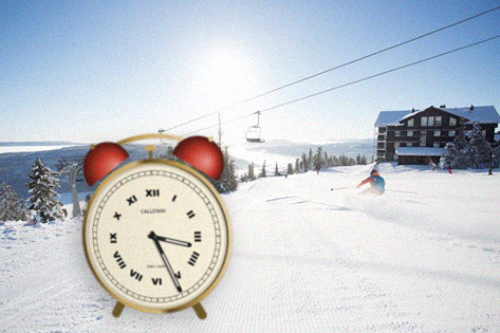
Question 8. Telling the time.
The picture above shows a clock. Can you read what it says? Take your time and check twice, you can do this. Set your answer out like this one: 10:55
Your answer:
3:26
